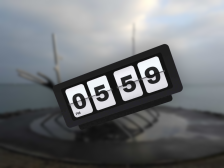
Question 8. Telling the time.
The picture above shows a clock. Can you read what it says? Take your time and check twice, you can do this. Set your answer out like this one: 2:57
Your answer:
5:59
